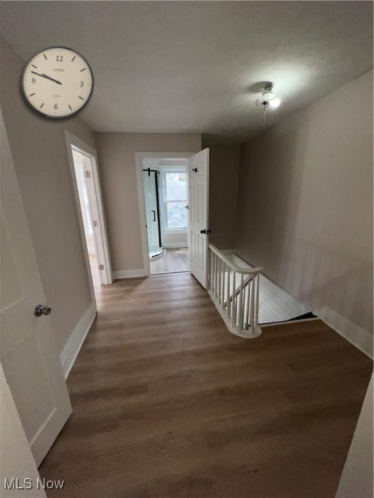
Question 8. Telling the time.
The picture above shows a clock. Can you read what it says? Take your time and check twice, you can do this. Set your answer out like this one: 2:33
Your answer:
9:48
